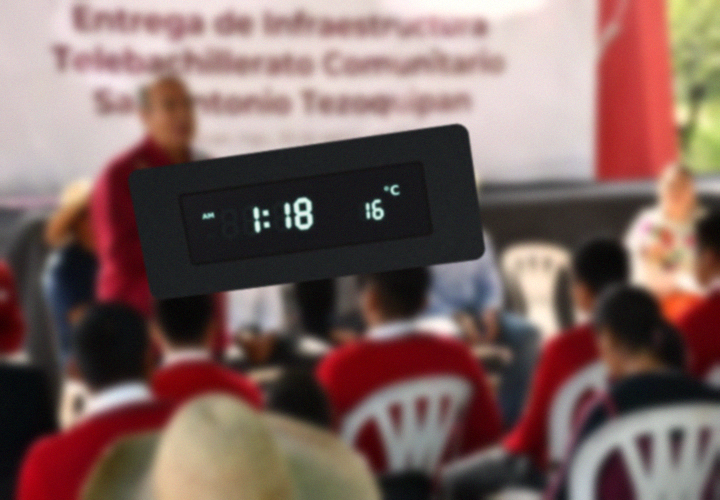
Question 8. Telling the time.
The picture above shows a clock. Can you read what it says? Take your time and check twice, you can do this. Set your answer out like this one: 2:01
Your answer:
1:18
